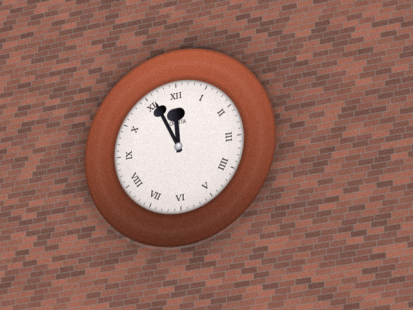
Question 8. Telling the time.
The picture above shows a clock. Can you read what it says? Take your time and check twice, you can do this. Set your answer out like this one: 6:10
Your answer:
11:56
